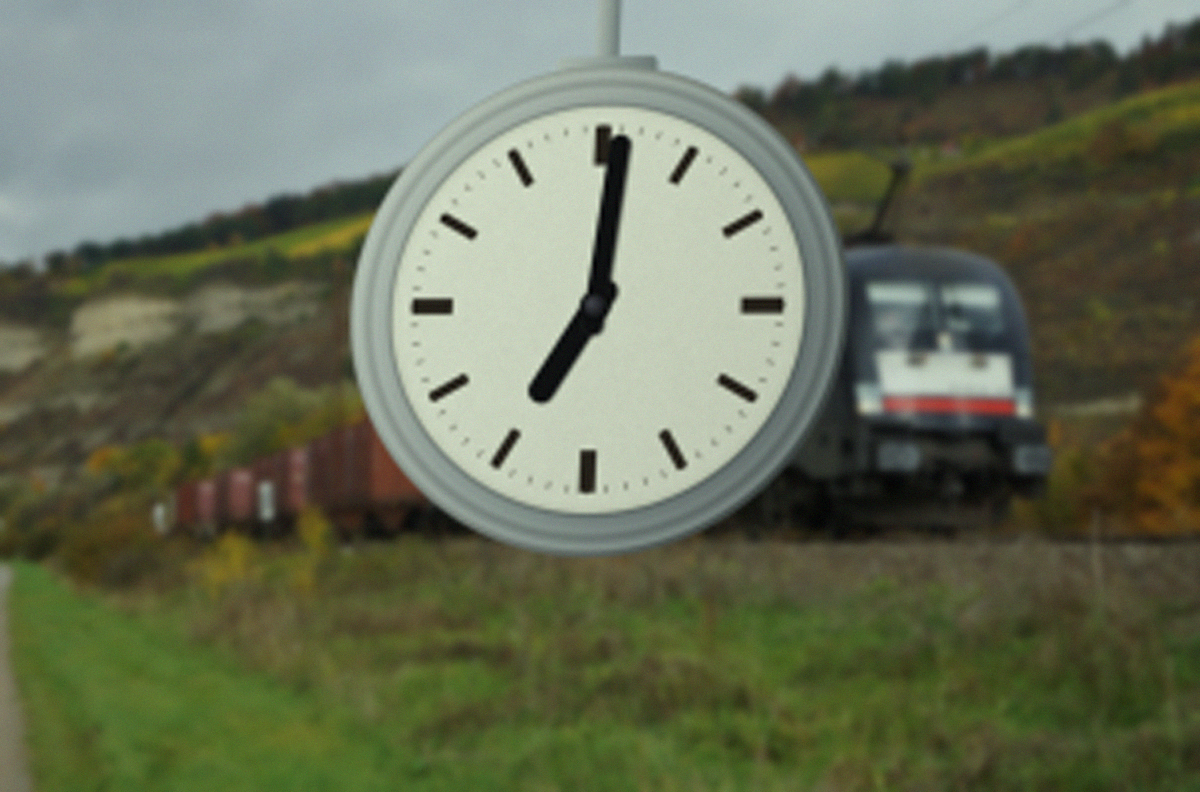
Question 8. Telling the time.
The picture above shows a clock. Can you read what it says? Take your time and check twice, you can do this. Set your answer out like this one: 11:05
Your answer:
7:01
